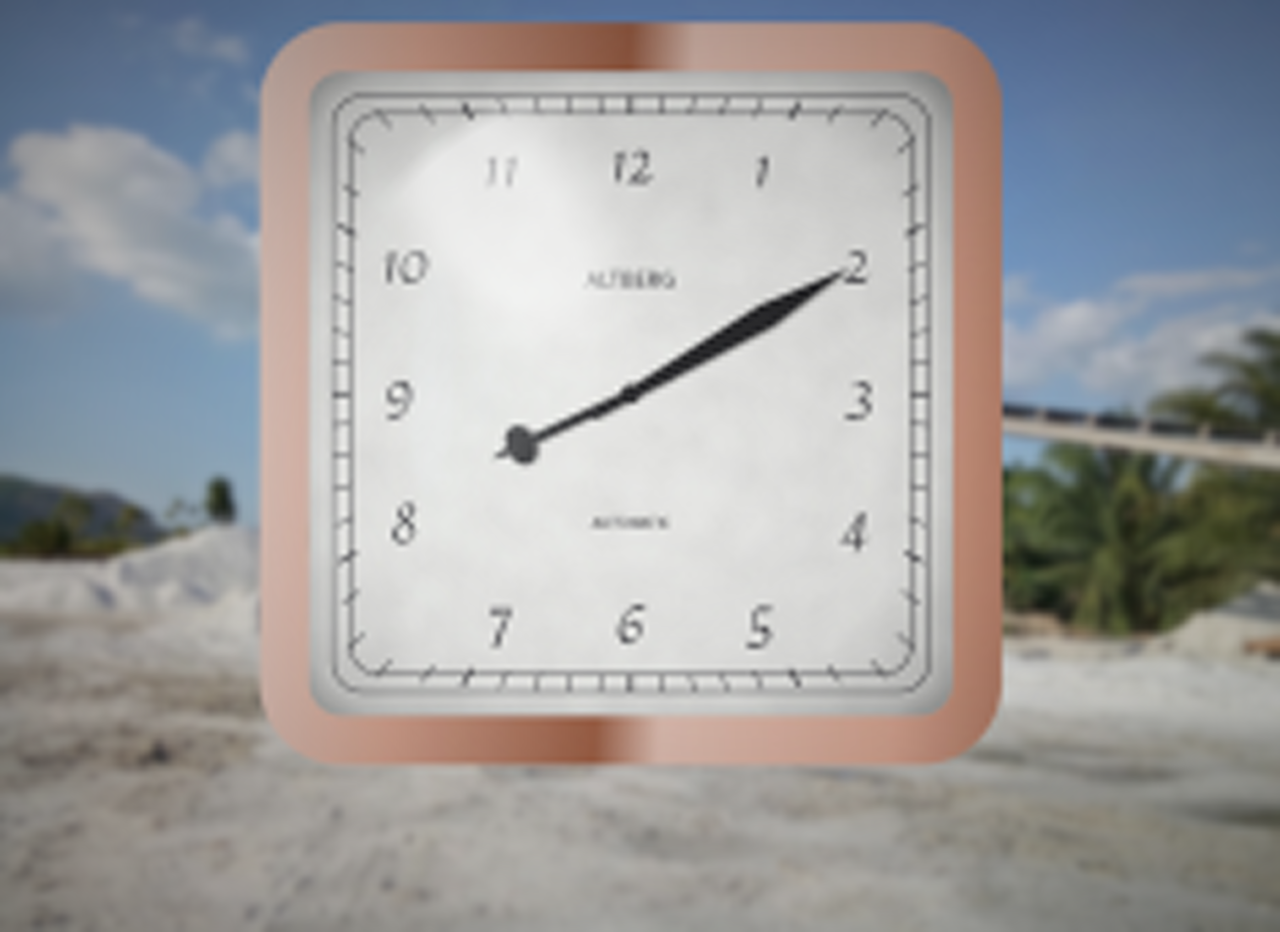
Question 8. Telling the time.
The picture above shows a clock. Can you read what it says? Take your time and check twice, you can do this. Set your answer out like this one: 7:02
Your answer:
8:10
